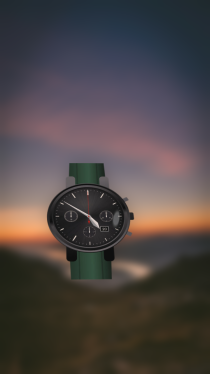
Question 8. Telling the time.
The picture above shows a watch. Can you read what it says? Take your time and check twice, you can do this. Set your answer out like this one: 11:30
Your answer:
4:51
